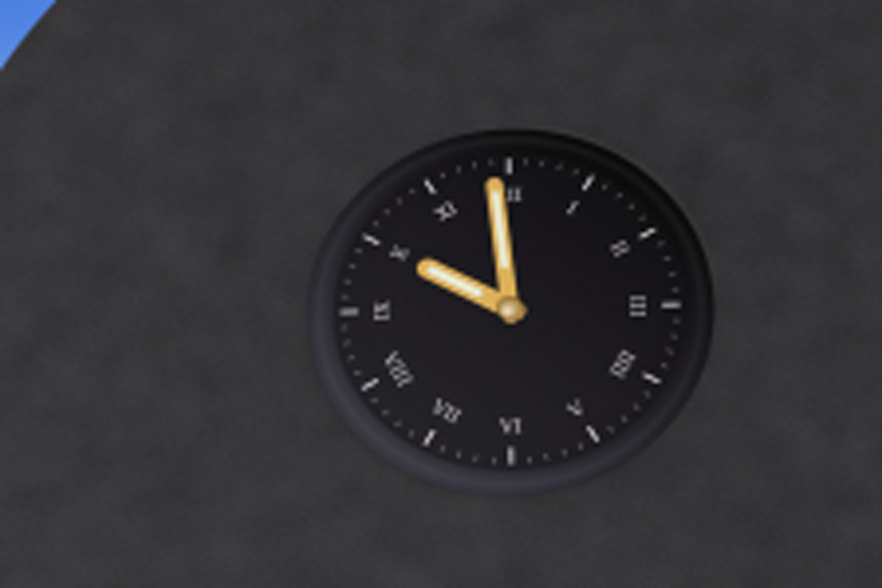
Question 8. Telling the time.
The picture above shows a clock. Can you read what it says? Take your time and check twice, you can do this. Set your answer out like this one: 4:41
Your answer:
9:59
